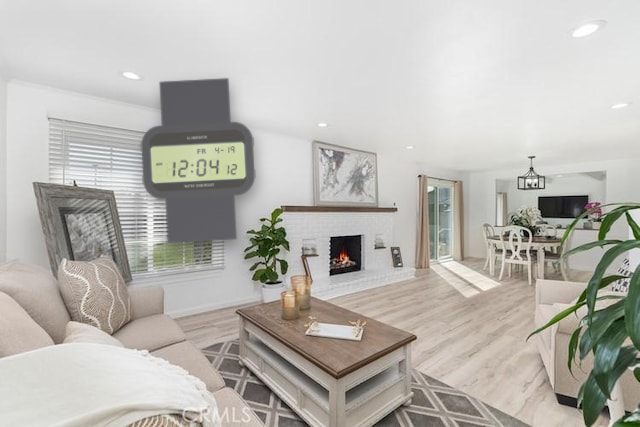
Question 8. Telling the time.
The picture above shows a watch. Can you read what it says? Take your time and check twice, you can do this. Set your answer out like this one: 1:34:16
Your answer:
12:04:12
